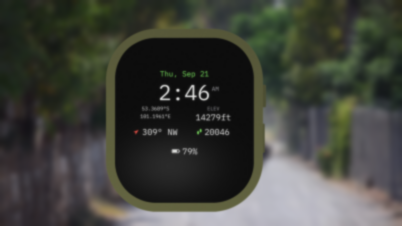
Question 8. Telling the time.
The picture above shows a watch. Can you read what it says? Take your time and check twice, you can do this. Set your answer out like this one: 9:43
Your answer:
2:46
